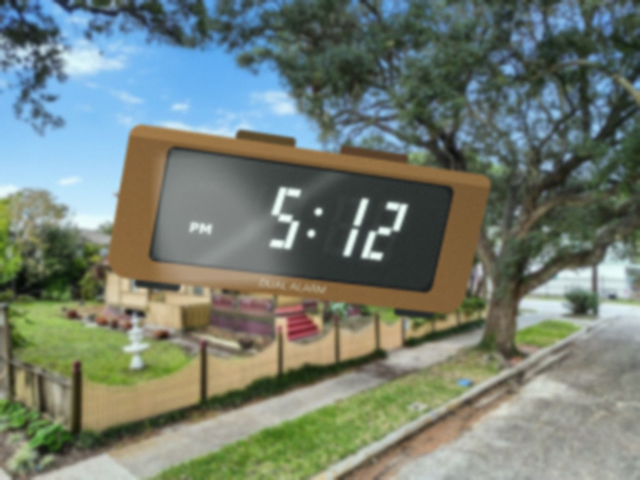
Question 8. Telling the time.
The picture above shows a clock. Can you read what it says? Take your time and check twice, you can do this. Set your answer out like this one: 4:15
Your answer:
5:12
